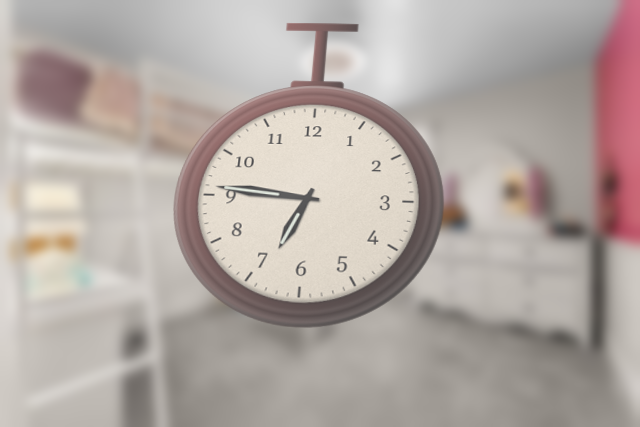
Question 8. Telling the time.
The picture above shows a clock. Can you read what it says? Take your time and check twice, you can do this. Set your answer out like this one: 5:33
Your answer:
6:46
